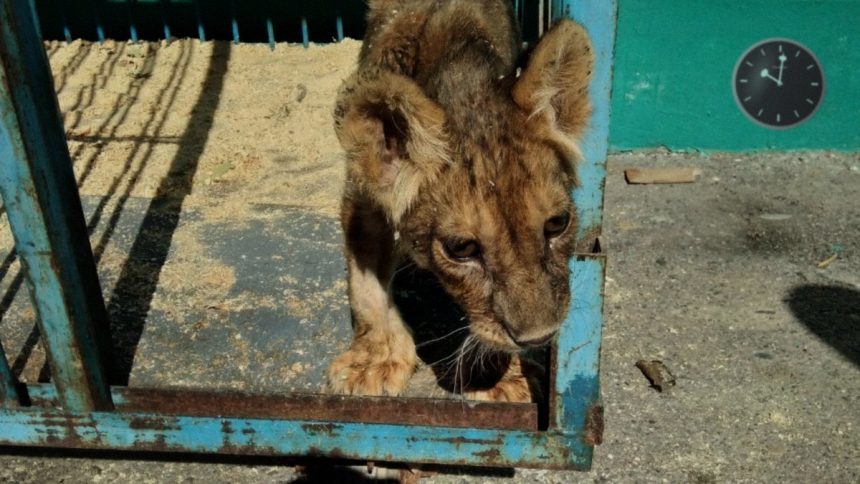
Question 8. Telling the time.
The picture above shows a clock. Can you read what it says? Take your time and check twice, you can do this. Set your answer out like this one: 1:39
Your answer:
10:01
